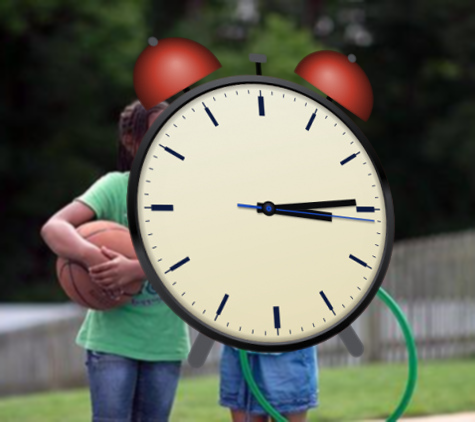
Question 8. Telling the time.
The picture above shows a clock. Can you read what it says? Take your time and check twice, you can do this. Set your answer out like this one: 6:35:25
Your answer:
3:14:16
